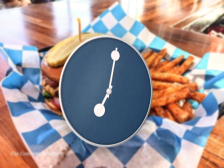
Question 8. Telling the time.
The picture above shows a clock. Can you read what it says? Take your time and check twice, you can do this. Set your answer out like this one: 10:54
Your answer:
7:02
